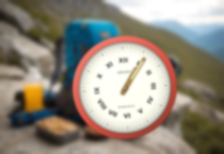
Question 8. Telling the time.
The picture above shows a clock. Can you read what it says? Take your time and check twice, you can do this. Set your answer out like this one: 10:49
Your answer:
1:06
